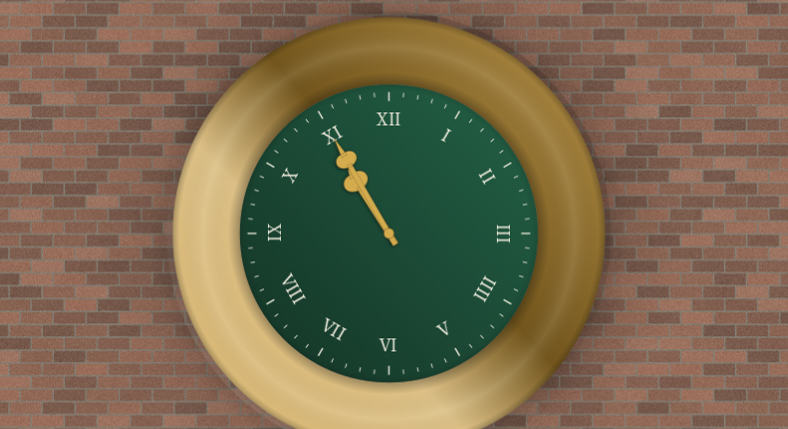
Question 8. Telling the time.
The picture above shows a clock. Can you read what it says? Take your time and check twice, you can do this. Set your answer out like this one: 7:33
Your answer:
10:55
